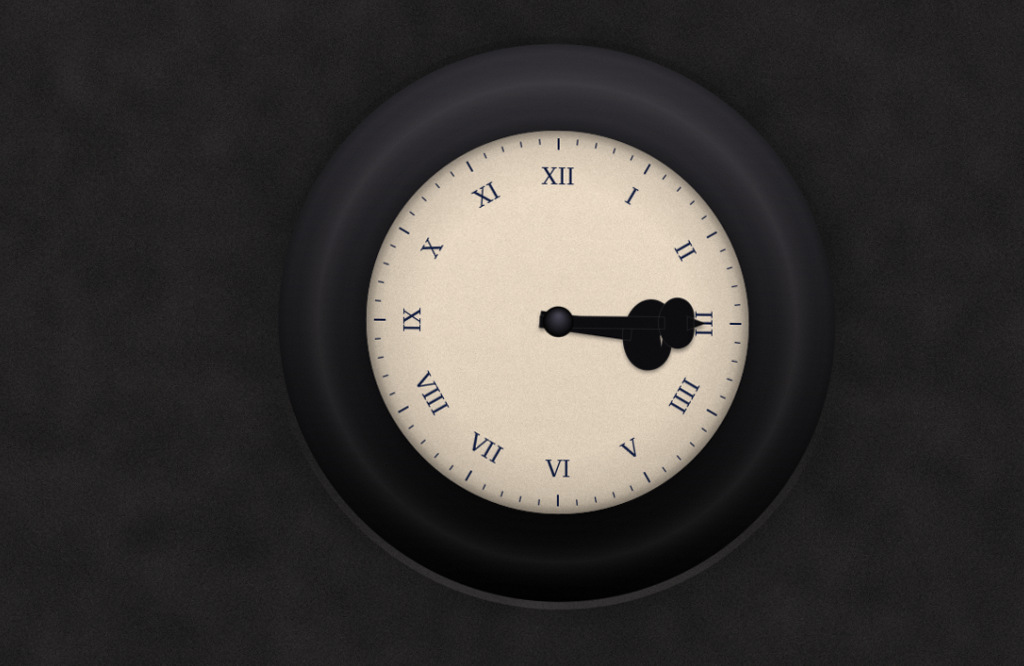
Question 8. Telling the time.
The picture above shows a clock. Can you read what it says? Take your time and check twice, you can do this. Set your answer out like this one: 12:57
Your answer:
3:15
